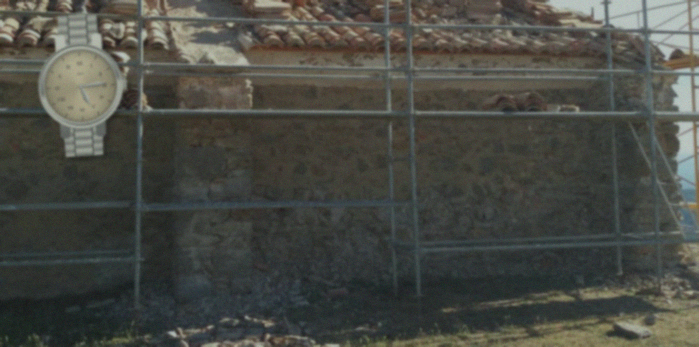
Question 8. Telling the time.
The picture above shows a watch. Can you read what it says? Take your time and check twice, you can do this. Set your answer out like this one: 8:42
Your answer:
5:14
